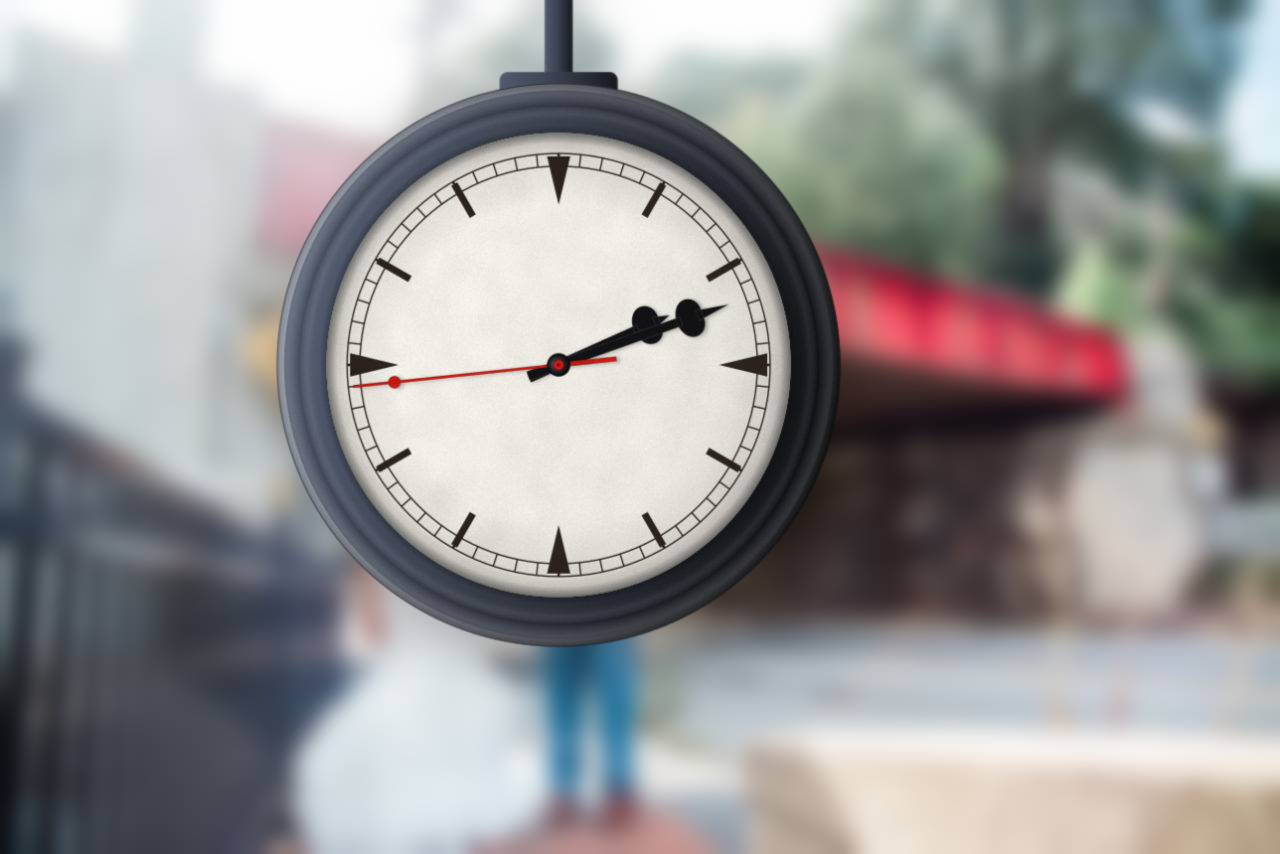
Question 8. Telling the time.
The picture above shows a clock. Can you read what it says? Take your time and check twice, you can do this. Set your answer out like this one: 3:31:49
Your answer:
2:11:44
